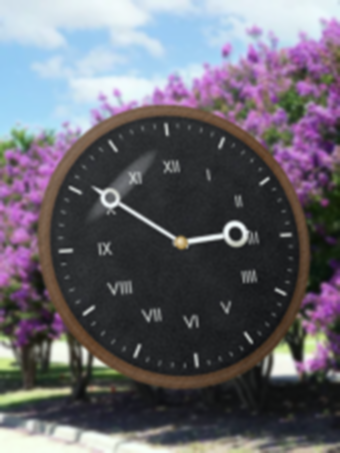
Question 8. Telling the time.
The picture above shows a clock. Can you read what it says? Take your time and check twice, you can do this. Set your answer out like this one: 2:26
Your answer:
2:51
